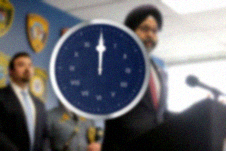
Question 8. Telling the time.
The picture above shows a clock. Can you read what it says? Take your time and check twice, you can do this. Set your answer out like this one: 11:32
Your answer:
12:00
